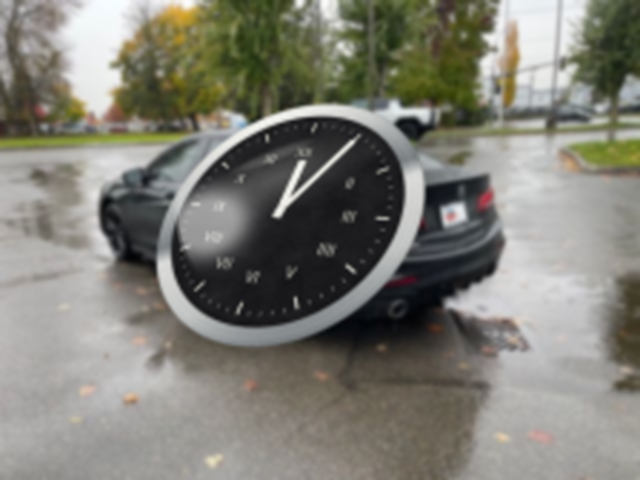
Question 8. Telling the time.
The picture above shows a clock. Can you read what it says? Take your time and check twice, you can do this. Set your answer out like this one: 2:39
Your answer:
12:05
